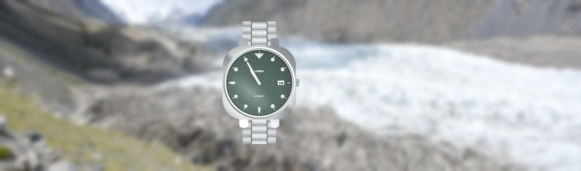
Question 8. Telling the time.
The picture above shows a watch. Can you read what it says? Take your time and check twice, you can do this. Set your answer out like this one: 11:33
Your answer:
10:55
